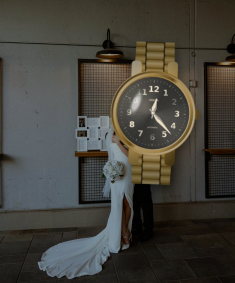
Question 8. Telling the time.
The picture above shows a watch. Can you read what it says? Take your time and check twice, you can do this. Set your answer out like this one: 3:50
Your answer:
12:23
